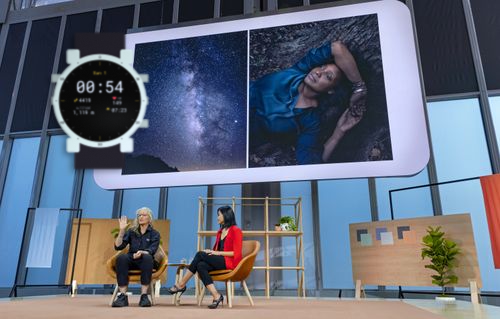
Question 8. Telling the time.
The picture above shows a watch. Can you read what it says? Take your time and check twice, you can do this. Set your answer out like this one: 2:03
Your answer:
0:54
